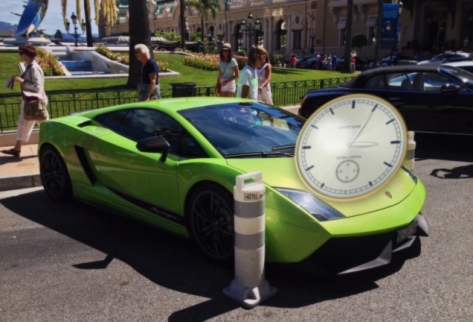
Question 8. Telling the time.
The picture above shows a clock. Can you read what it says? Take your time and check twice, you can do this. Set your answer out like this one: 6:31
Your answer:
3:05
